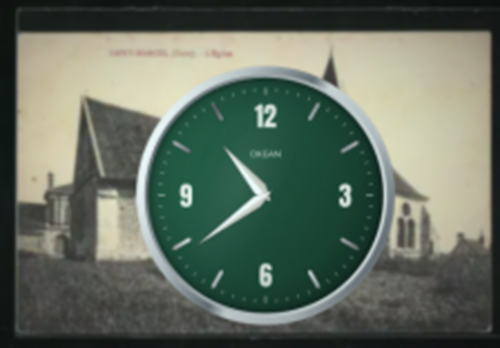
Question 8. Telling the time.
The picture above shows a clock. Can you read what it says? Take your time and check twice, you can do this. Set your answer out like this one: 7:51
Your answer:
10:39
